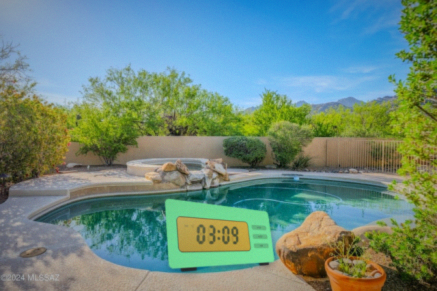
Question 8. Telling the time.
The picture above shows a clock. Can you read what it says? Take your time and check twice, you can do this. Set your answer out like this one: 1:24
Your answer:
3:09
